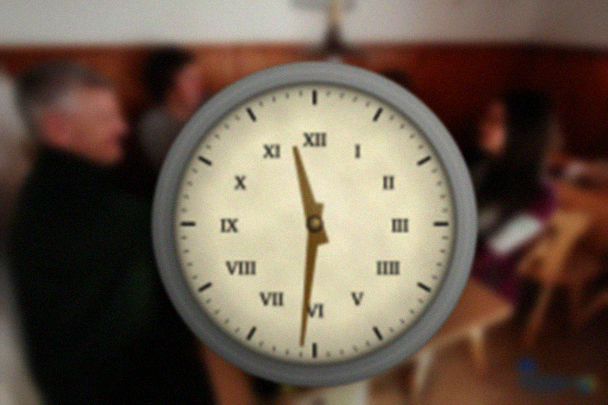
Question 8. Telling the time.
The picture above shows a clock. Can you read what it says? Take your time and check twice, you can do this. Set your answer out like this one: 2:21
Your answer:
11:31
